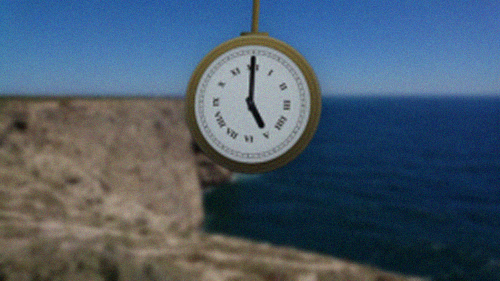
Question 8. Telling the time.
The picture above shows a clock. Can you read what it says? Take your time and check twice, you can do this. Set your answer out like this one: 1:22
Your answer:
5:00
